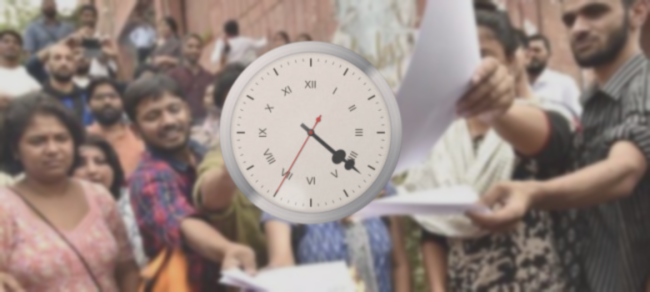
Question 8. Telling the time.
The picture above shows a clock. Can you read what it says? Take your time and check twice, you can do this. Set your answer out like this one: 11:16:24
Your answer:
4:21:35
